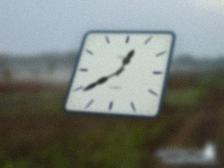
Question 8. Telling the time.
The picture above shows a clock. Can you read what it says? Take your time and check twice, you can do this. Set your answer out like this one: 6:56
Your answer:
12:39
